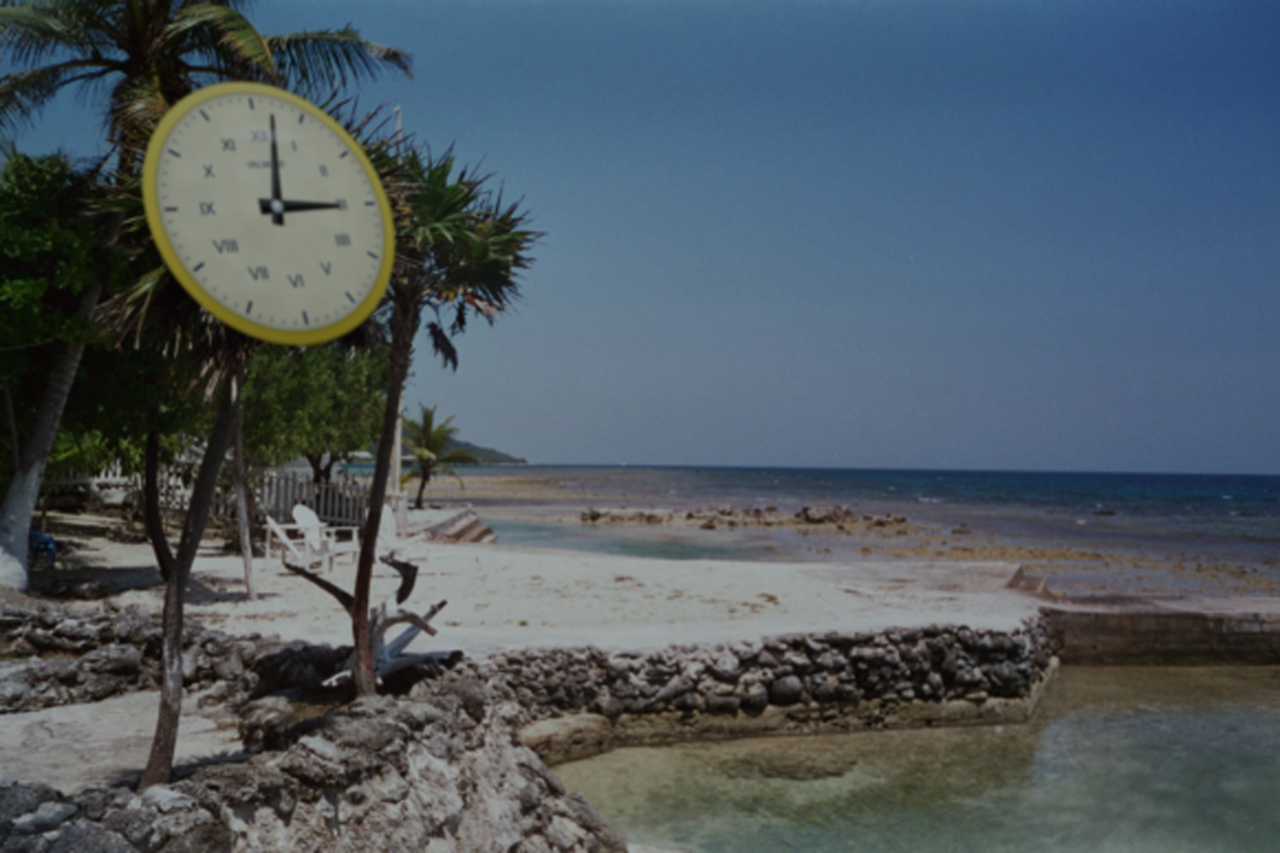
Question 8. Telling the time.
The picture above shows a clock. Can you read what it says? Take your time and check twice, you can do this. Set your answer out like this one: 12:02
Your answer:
3:02
